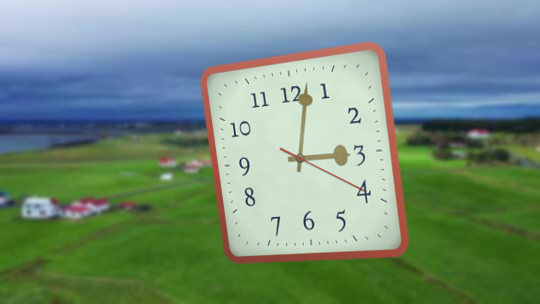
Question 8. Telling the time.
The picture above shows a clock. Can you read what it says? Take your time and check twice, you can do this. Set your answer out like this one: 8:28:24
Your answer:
3:02:20
